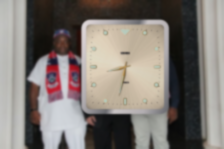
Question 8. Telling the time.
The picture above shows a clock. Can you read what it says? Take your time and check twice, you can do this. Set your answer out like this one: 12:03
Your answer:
8:32
